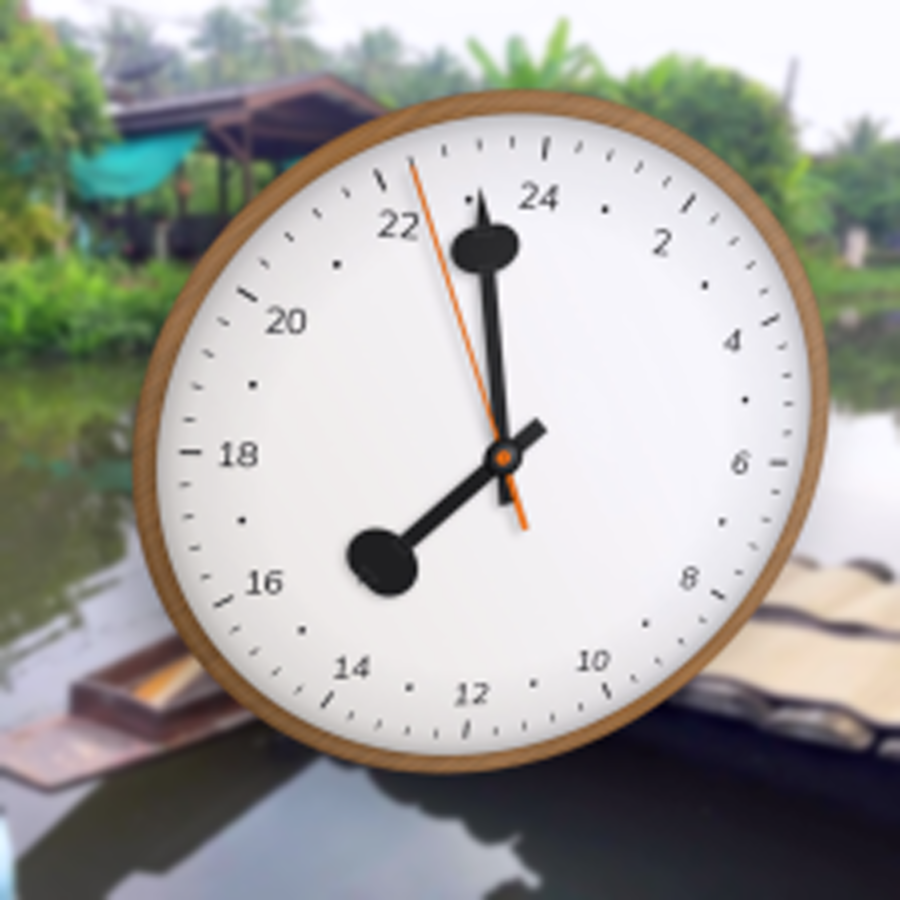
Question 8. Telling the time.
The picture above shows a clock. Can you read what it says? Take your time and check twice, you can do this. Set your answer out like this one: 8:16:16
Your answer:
14:57:56
